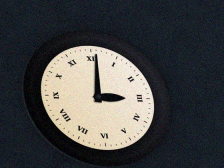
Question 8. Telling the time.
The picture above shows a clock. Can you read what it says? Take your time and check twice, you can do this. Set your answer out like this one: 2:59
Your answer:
3:01
